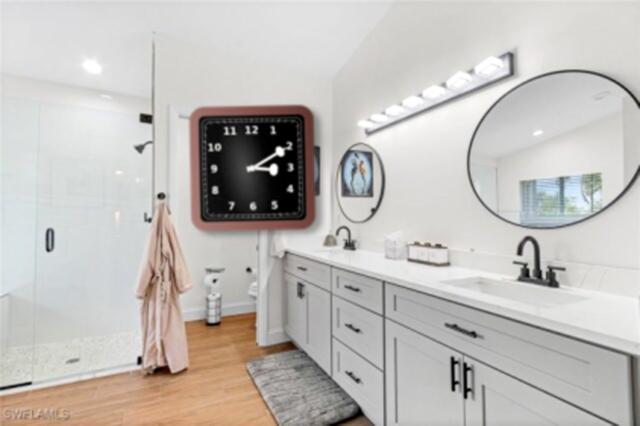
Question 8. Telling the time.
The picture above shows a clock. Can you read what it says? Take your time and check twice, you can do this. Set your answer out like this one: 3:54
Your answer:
3:10
